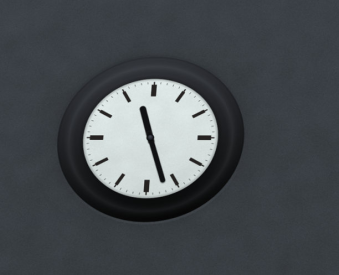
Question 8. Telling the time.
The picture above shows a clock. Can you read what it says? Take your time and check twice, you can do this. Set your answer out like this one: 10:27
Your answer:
11:27
